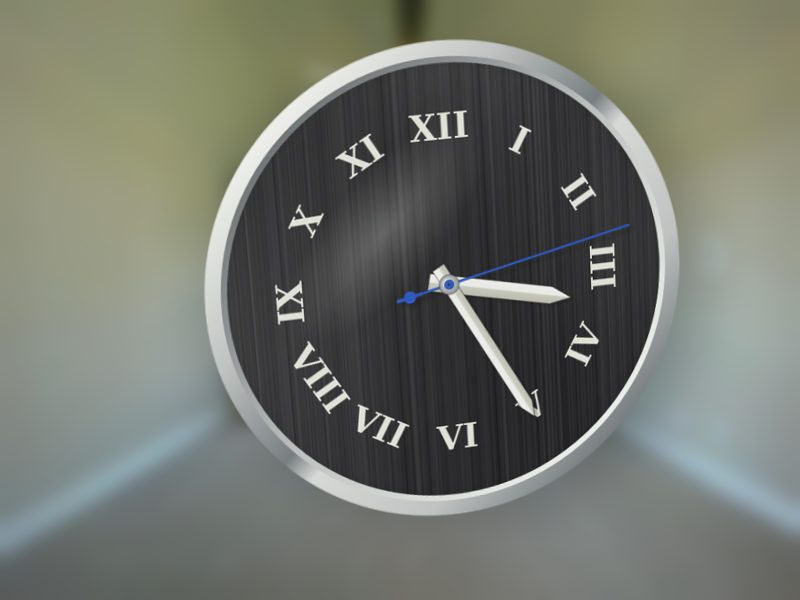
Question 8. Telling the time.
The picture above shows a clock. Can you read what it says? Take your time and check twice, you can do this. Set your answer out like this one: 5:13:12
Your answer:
3:25:13
